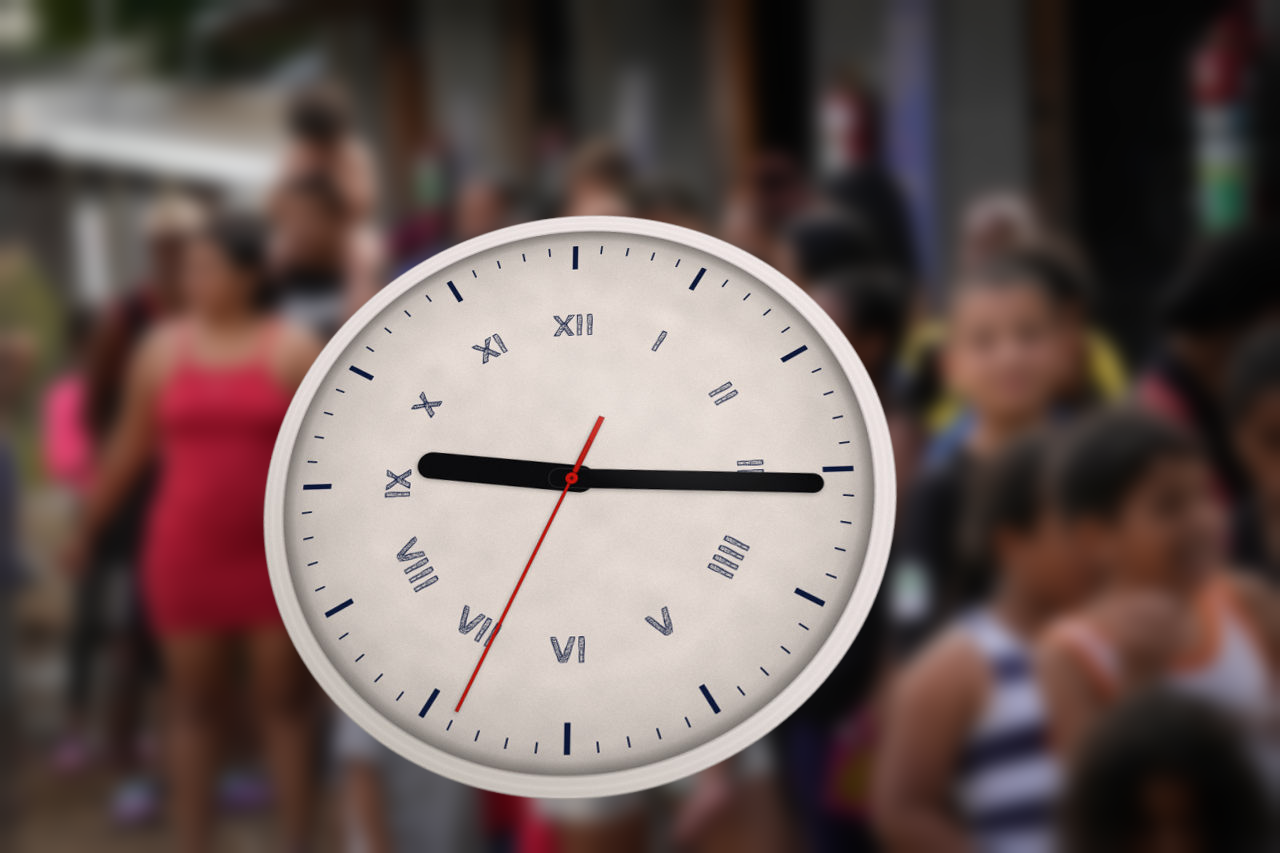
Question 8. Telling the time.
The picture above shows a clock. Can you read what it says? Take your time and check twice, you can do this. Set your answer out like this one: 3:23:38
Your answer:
9:15:34
